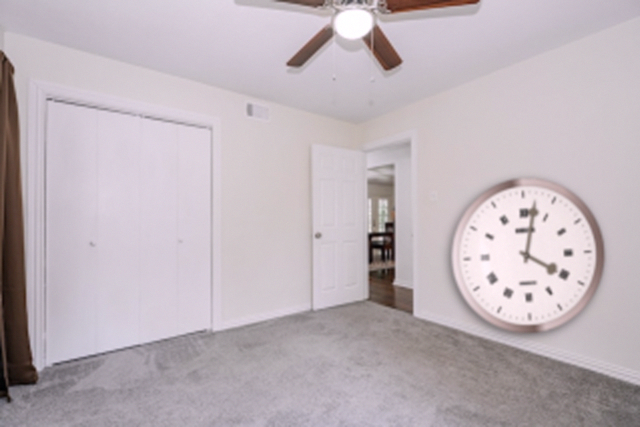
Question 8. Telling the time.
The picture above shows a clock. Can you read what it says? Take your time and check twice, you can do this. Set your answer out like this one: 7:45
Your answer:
4:02
